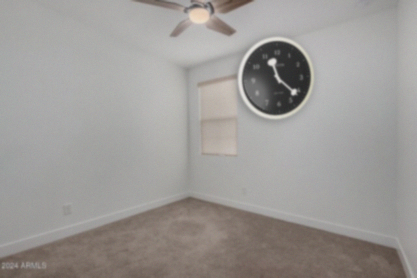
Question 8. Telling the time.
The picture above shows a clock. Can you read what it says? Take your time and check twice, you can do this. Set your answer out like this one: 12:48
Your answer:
11:22
